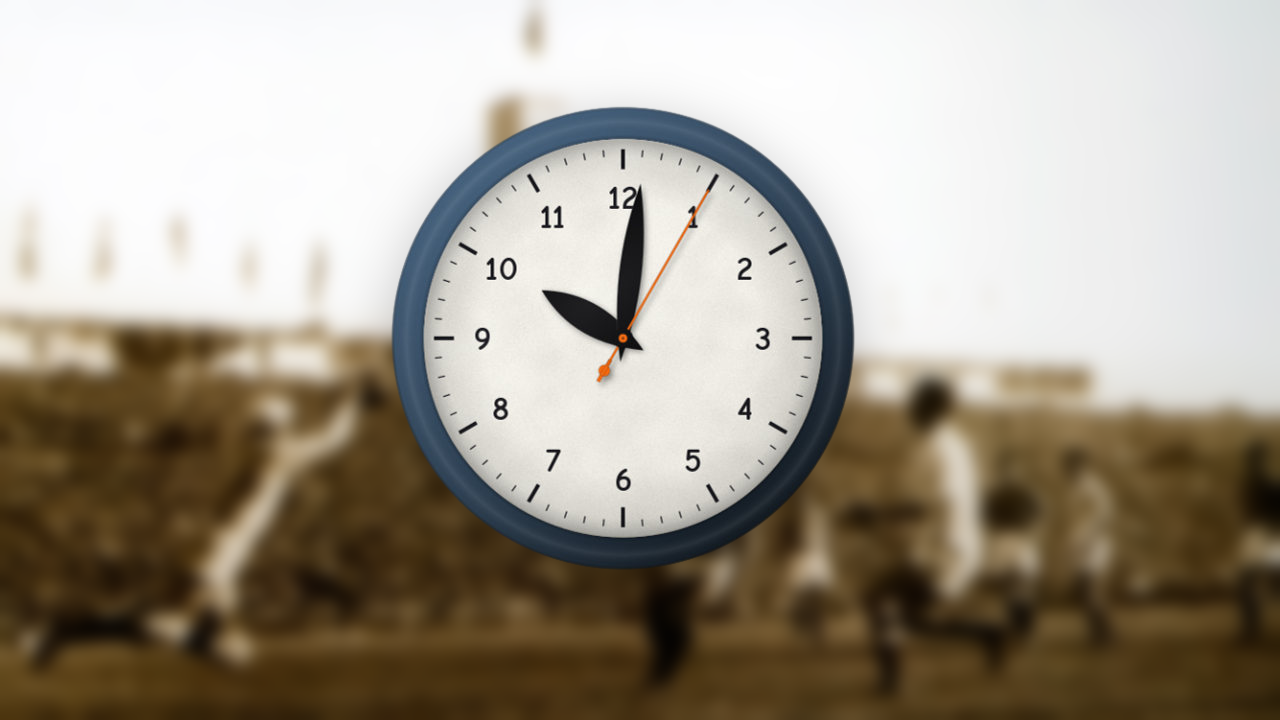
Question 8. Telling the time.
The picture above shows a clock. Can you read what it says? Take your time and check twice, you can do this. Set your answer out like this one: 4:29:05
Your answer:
10:01:05
